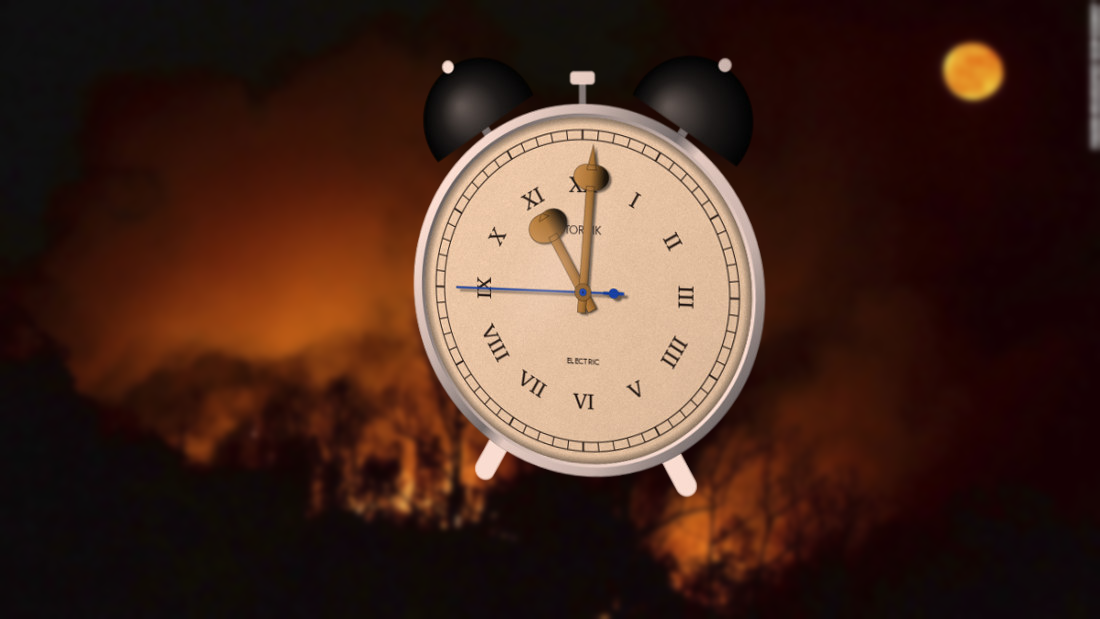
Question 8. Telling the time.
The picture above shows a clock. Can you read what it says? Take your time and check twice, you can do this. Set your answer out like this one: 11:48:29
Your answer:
11:00:45
